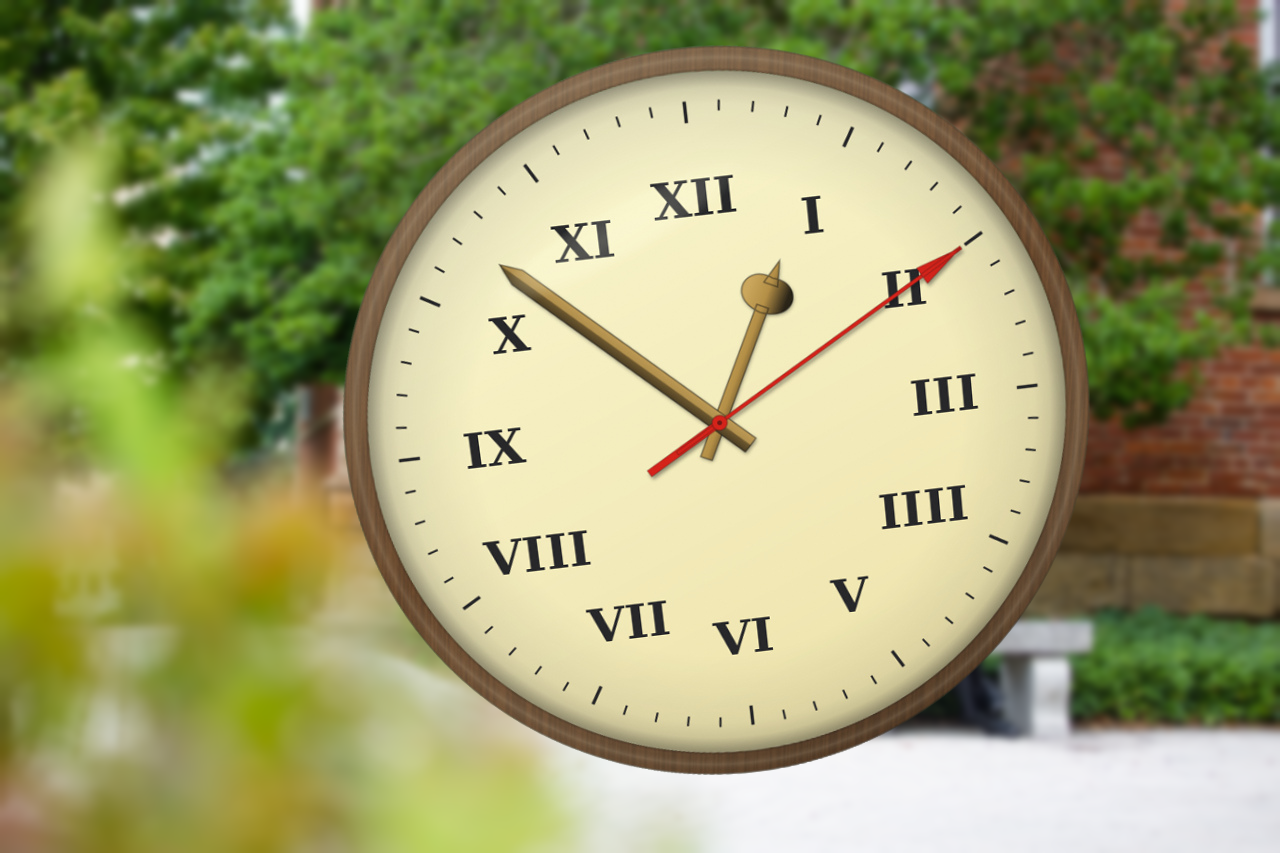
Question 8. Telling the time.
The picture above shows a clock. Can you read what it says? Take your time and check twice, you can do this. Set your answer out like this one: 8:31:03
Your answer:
12:52:10
